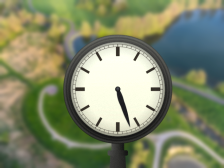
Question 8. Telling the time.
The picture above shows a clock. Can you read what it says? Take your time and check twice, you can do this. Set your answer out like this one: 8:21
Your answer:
5:27
